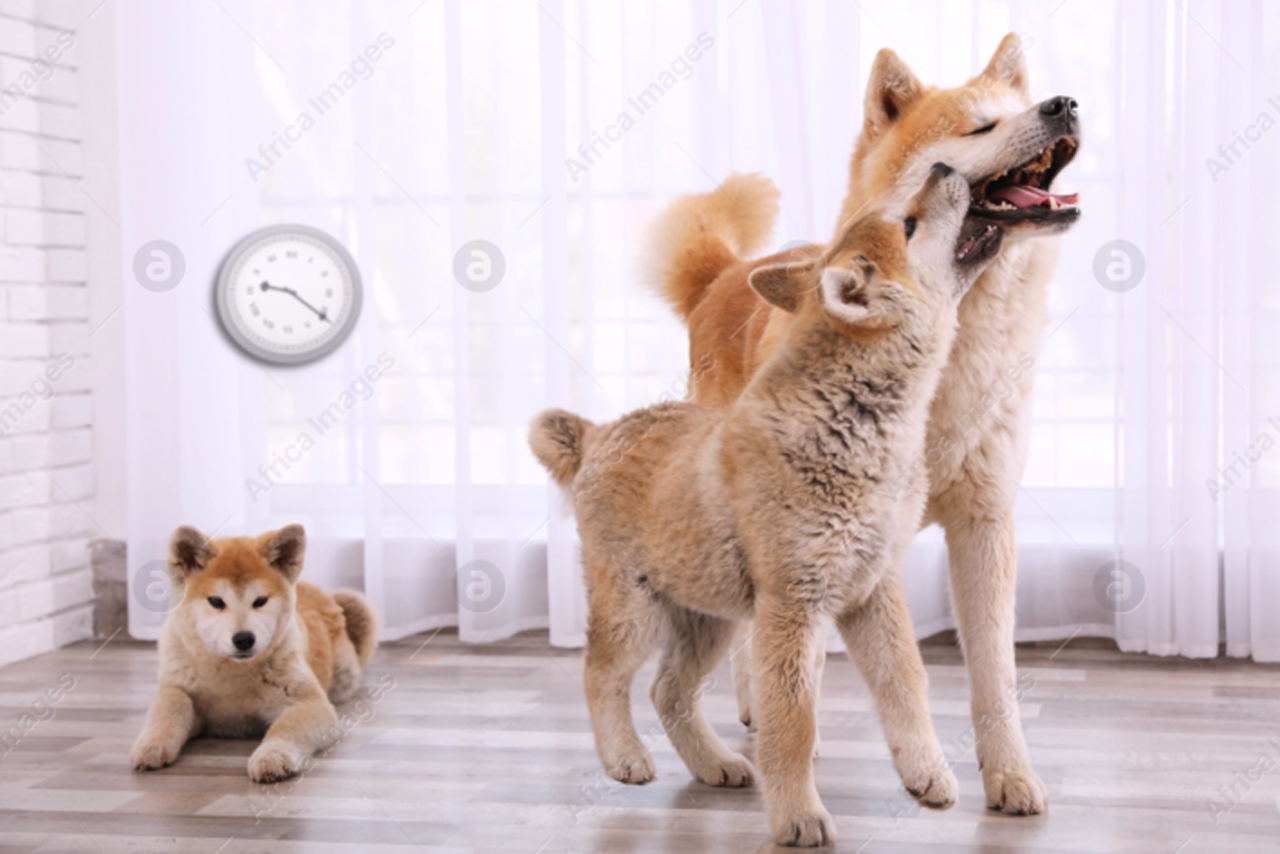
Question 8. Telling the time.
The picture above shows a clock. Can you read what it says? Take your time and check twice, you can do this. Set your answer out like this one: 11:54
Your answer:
9:21
